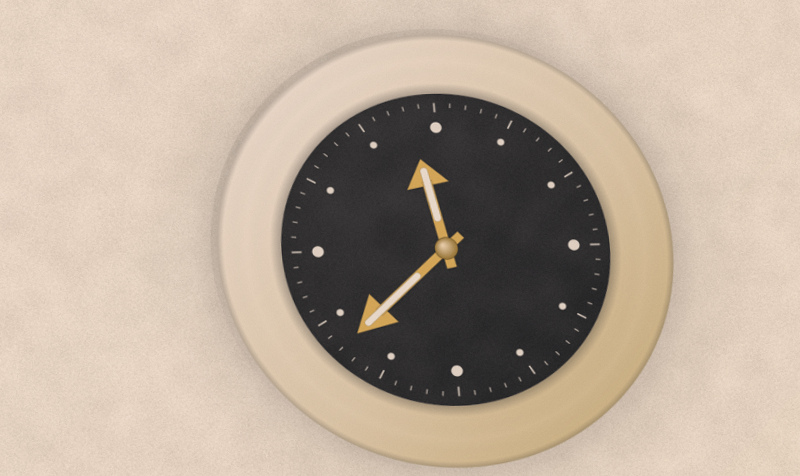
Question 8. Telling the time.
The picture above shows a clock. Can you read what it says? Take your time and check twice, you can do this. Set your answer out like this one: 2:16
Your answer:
11:38
